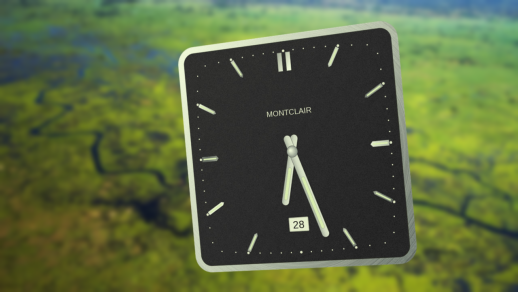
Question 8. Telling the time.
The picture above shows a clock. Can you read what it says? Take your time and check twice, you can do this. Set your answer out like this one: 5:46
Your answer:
6:27
